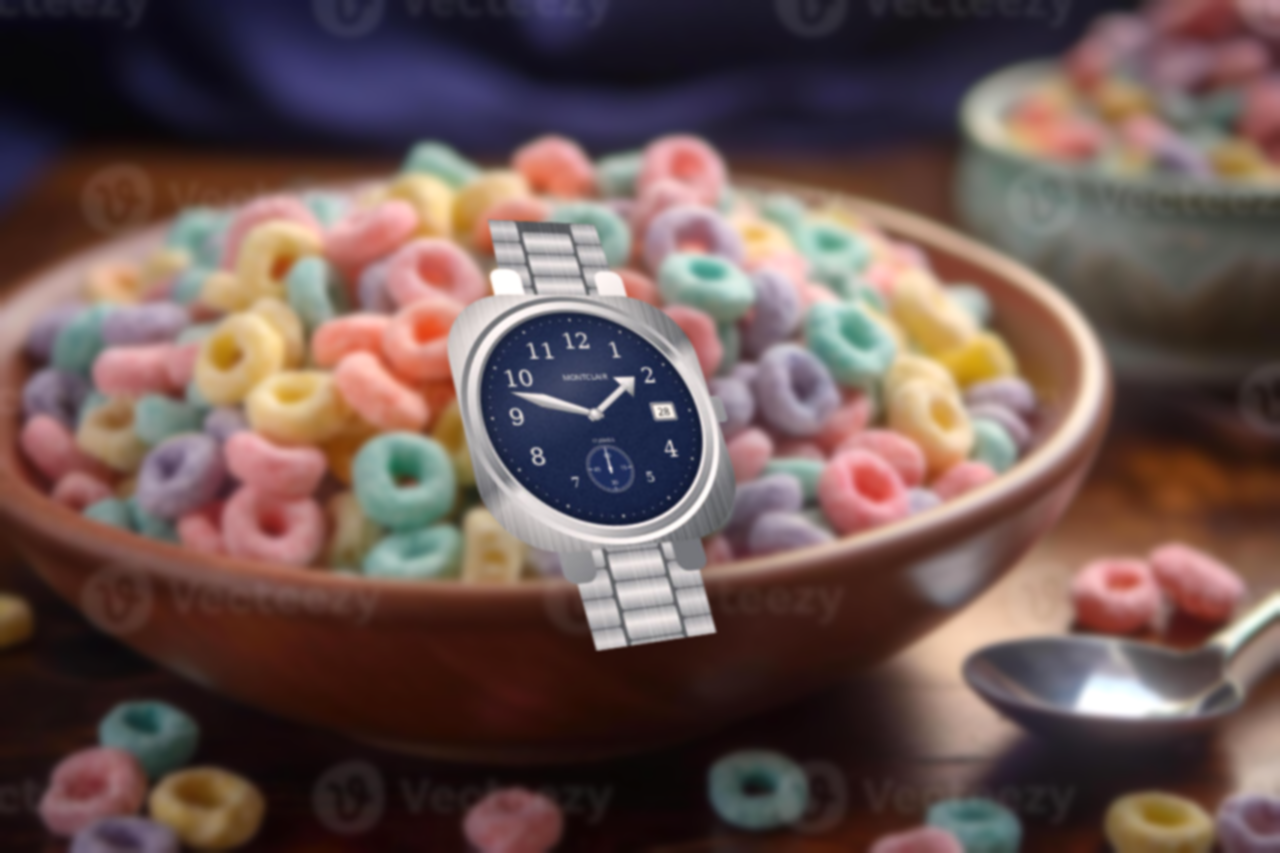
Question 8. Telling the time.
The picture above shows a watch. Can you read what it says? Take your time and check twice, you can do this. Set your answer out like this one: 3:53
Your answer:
1:48
